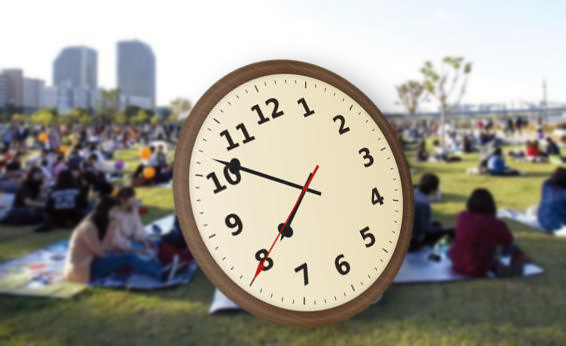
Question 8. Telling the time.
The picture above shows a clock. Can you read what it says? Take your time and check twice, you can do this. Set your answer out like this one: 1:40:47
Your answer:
7:51:40
